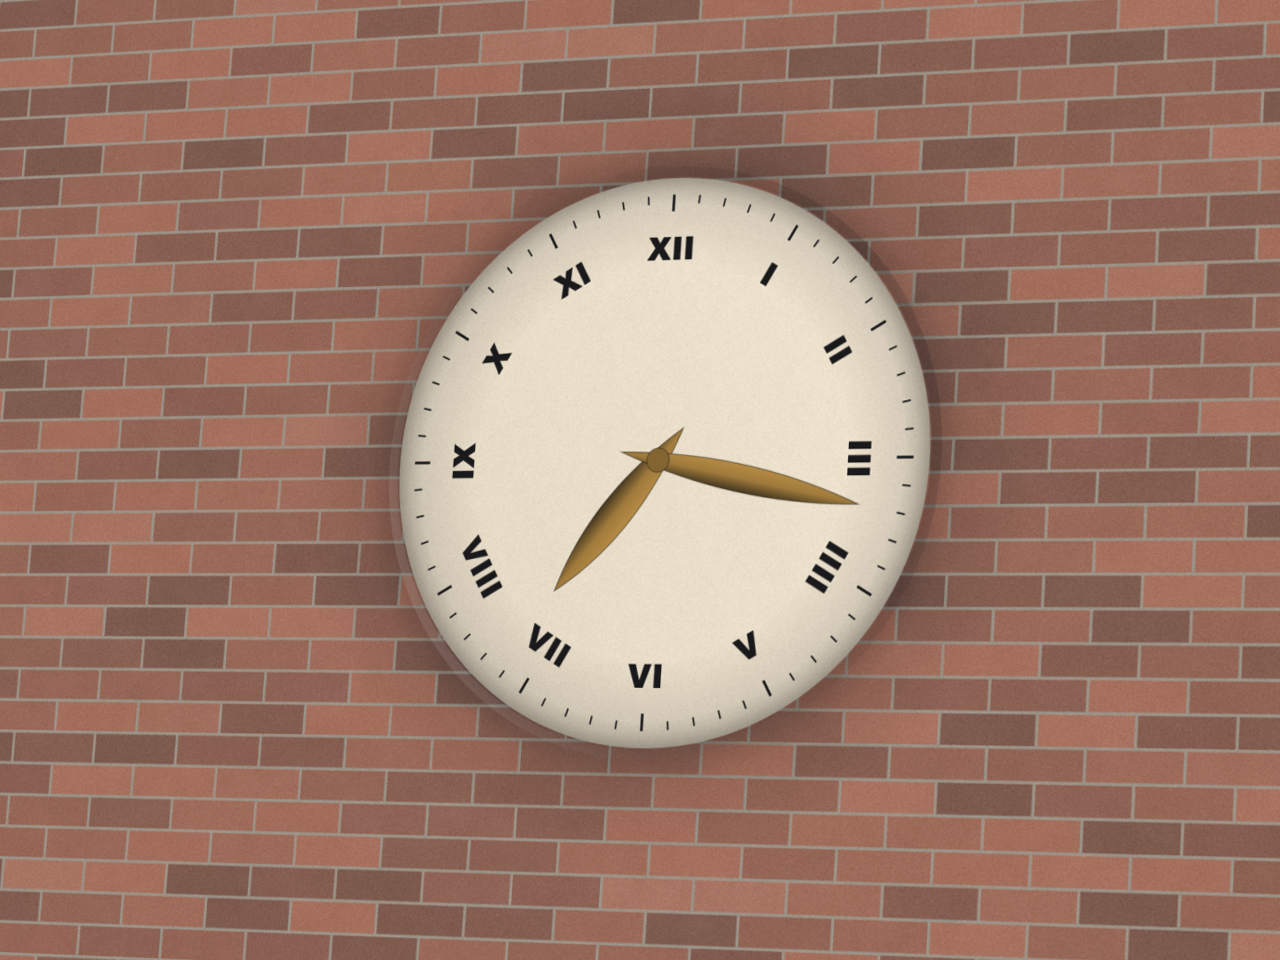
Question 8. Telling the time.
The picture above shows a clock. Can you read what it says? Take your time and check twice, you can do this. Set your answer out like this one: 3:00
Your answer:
7:17
